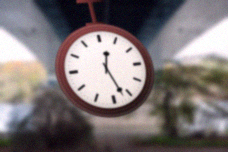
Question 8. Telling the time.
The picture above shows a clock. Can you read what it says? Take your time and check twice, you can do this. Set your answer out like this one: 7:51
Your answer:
12:27
